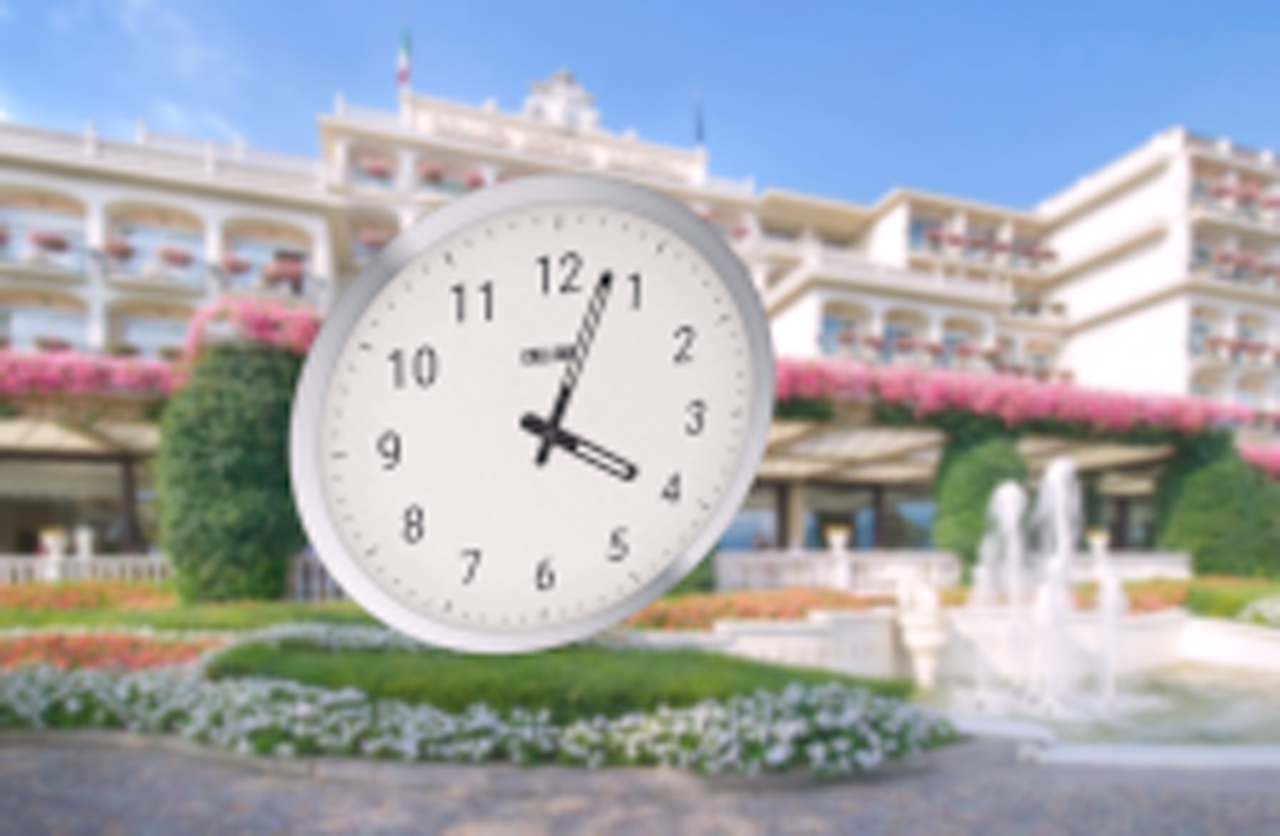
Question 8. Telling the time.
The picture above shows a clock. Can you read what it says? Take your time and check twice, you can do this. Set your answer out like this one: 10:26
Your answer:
4:03
